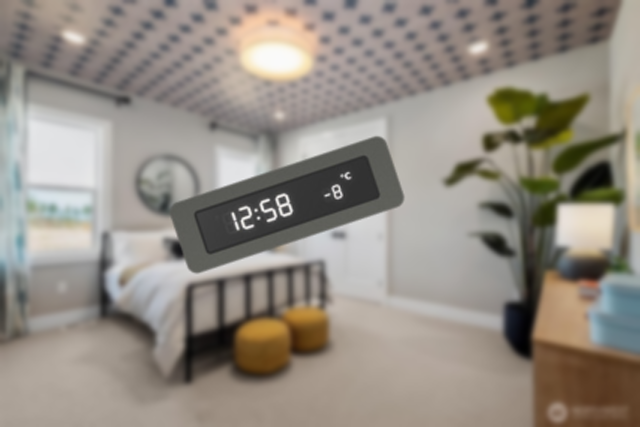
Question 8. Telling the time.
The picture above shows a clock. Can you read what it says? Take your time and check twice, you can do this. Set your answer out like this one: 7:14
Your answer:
12:58
